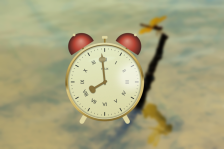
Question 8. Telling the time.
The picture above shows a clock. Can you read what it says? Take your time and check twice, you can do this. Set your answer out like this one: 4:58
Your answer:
7:59
